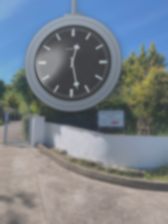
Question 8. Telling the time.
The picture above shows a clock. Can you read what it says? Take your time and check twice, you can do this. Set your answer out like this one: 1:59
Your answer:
12:28
